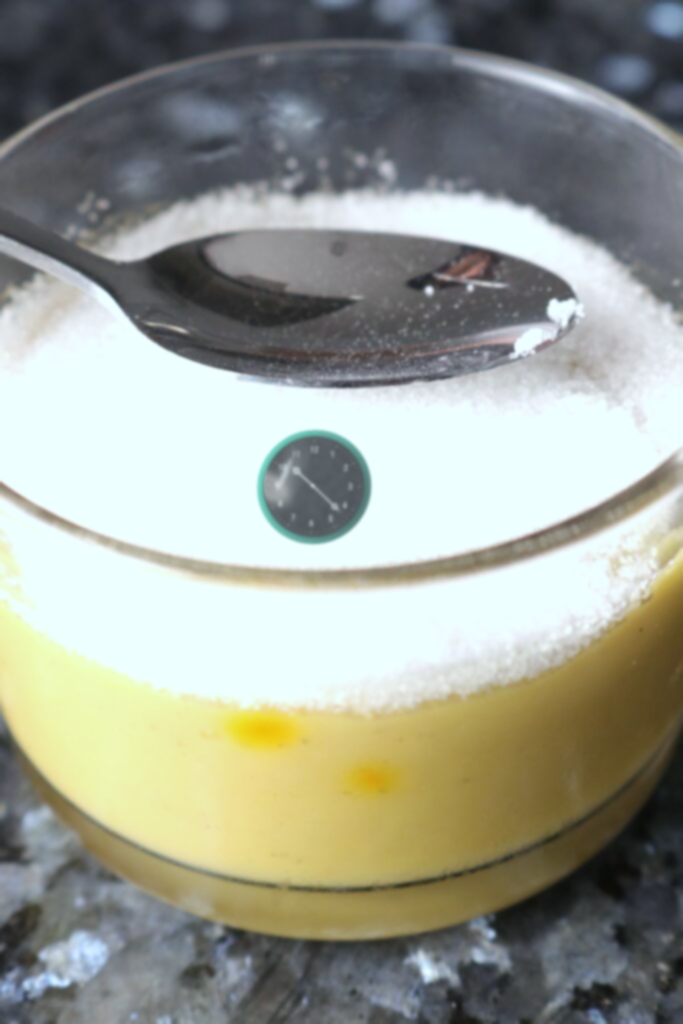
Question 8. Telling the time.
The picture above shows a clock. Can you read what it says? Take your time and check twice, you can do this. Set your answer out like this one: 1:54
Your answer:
10:22
